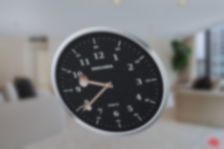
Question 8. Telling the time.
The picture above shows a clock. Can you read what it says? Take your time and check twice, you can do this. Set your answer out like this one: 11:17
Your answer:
9:39
